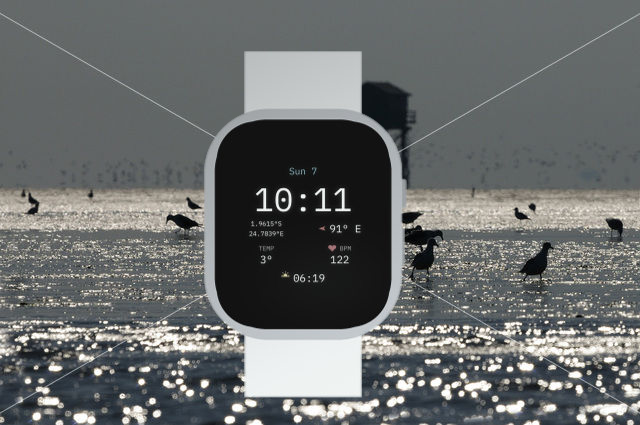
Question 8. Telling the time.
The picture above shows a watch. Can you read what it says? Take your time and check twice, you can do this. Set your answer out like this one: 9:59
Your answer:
10:11
